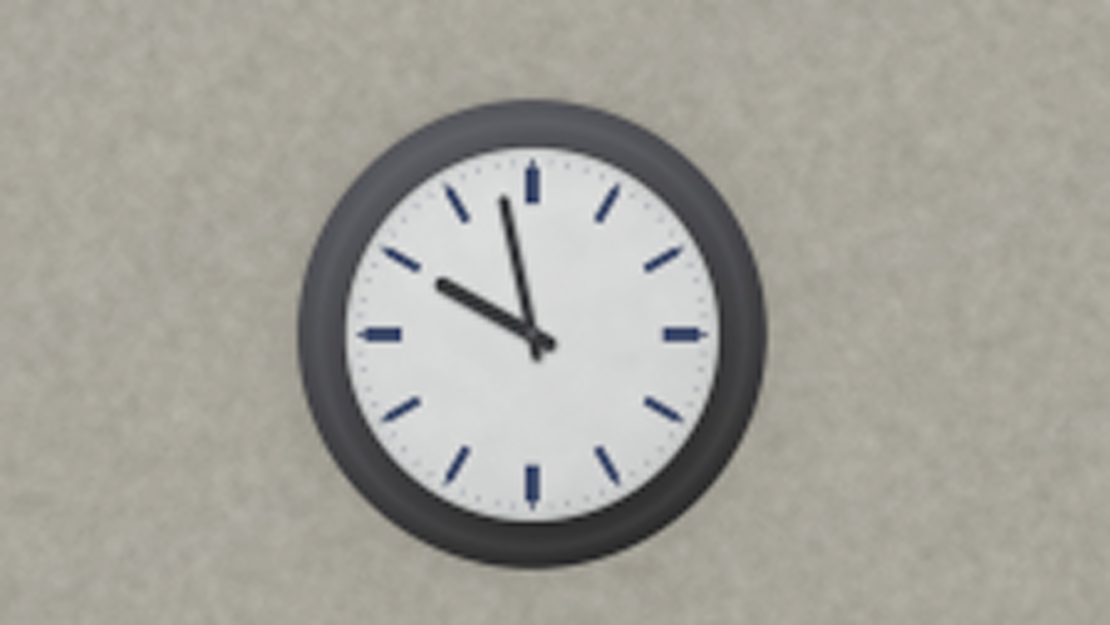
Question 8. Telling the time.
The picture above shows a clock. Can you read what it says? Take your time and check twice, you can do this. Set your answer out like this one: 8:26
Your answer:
9:58
